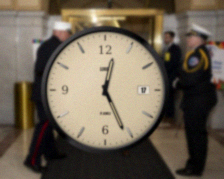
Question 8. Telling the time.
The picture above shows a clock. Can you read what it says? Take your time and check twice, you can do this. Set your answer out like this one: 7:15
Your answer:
12:26
